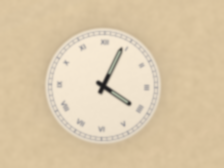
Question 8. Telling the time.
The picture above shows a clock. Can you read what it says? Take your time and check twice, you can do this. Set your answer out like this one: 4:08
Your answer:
4:04
